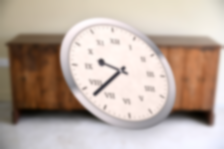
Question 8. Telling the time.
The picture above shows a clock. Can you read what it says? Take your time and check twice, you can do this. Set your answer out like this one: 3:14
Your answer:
9:38
